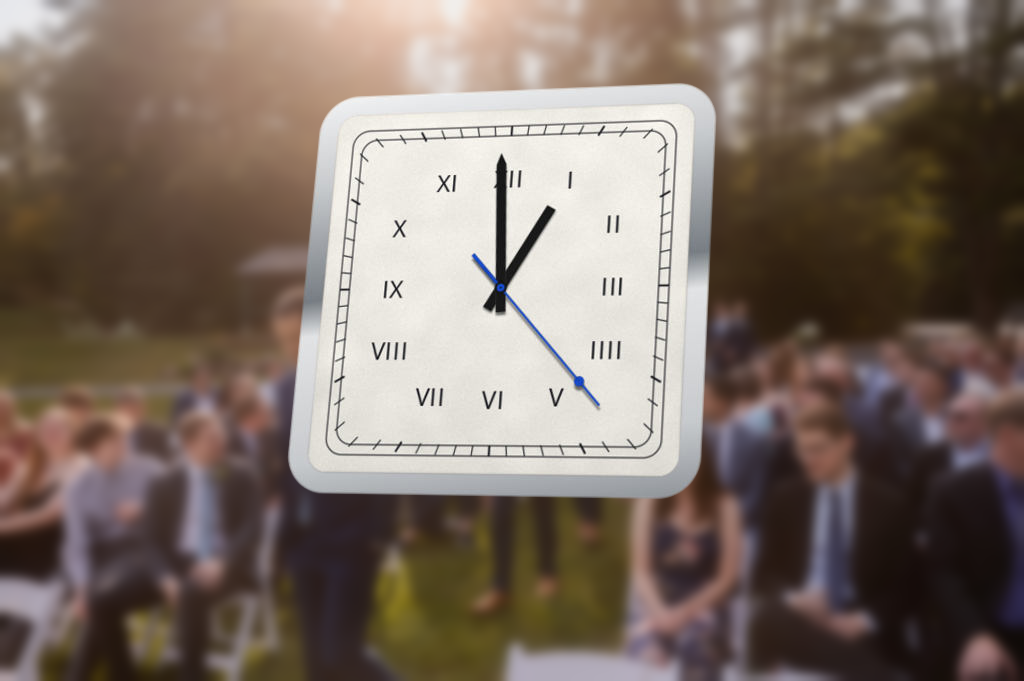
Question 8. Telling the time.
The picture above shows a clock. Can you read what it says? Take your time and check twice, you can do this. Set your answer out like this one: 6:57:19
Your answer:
12:59:23
